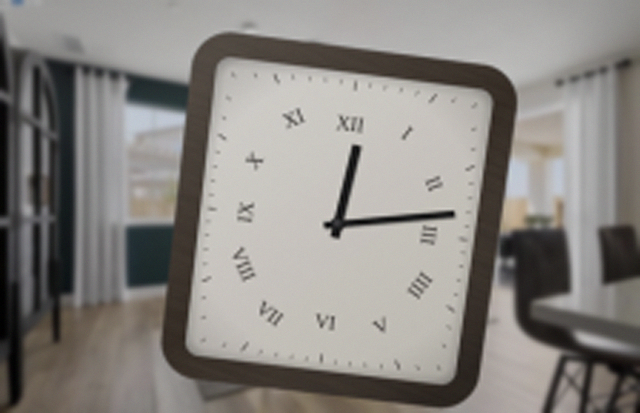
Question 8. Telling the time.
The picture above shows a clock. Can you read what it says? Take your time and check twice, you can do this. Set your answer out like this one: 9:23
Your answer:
12:13
